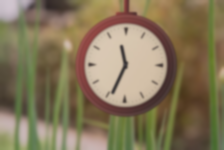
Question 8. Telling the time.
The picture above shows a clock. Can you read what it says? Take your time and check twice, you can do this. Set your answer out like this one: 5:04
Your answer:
11:34
